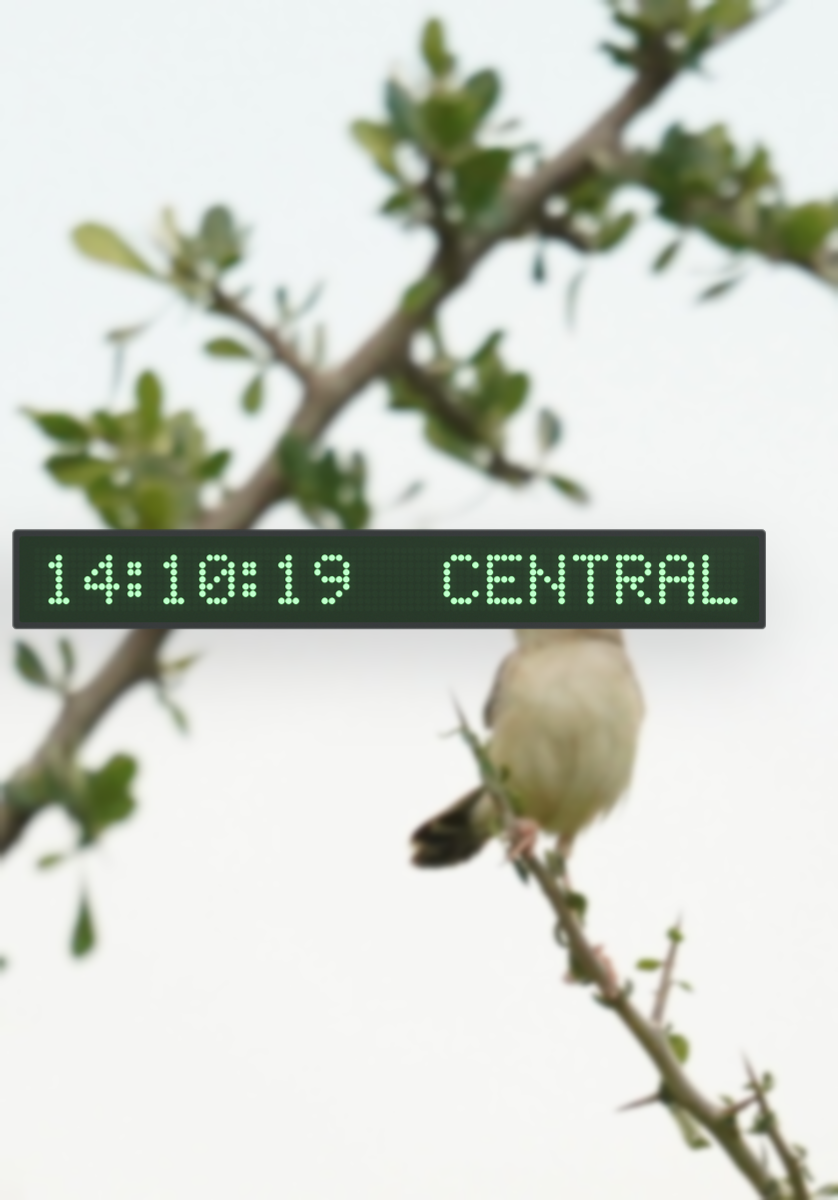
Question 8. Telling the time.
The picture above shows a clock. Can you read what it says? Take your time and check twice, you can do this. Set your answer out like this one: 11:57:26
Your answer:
14:10:19
